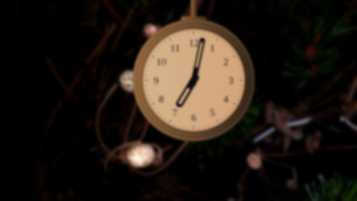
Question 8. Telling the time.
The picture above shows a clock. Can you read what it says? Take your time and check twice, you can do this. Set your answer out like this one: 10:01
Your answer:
7:02
